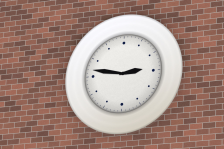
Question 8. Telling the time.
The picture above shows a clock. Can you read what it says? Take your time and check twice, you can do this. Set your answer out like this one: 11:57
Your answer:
2:47
